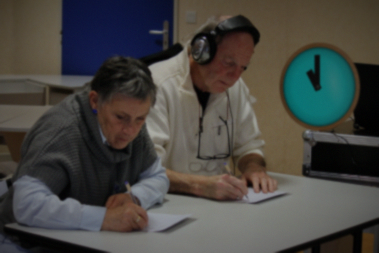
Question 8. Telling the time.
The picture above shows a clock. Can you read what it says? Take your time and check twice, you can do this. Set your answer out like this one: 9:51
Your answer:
11:00
